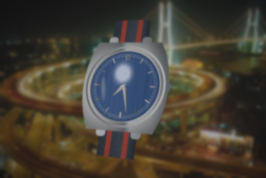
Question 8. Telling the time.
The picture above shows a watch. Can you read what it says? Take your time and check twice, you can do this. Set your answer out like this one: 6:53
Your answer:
7:28
